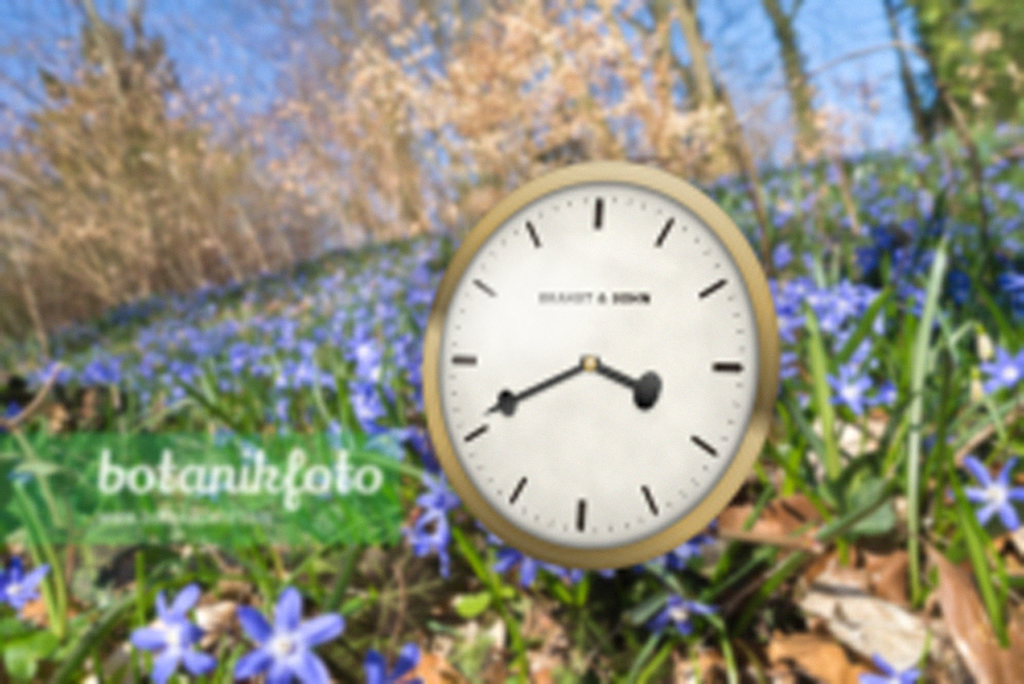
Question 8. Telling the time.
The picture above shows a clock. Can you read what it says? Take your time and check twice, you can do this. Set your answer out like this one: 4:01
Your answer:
3:41
